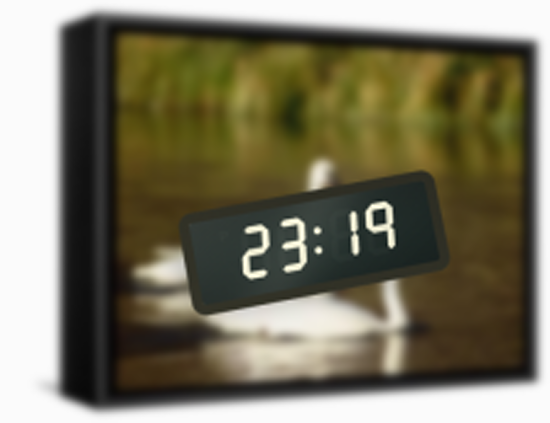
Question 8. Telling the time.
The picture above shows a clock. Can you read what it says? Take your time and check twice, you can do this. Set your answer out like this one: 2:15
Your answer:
23:19
